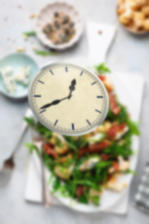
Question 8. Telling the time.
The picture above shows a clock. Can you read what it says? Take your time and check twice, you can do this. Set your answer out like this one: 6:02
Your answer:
12:41
